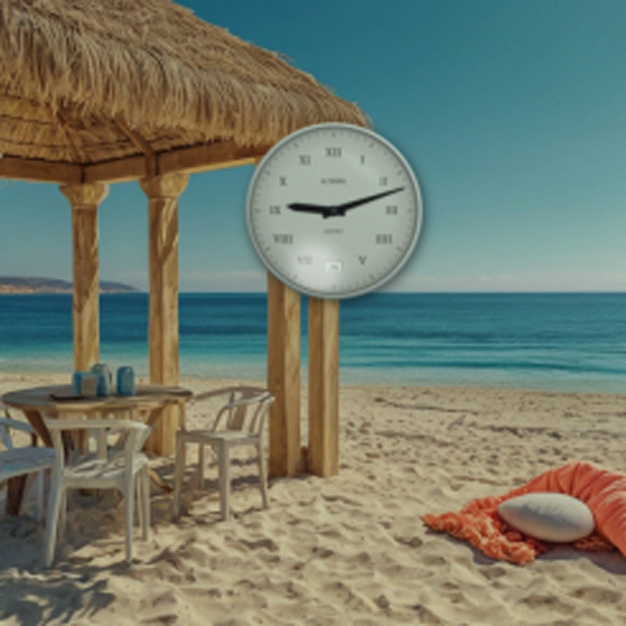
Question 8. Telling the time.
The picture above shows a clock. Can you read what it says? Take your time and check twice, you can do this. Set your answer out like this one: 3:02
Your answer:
9:12
